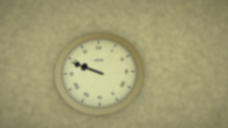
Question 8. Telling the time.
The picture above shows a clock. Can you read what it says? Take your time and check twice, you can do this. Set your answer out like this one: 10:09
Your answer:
9:49
